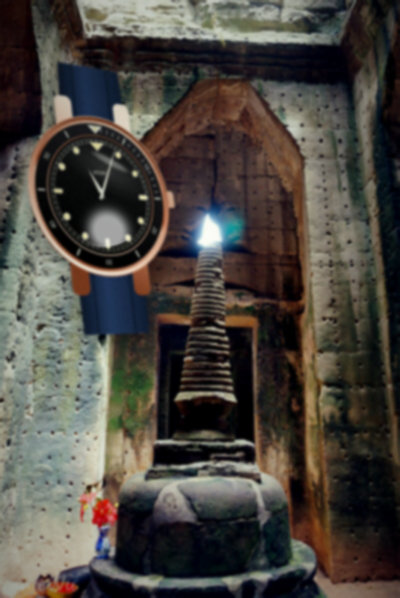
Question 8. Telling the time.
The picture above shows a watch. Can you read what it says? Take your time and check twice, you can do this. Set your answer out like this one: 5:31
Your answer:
11:04
